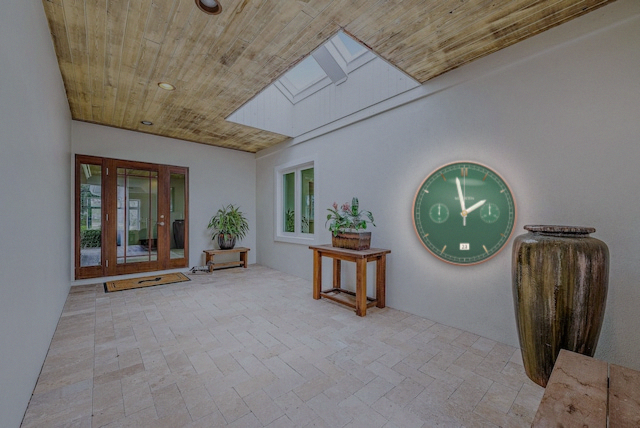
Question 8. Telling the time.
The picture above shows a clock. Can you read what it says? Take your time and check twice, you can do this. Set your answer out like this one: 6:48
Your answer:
1:58
